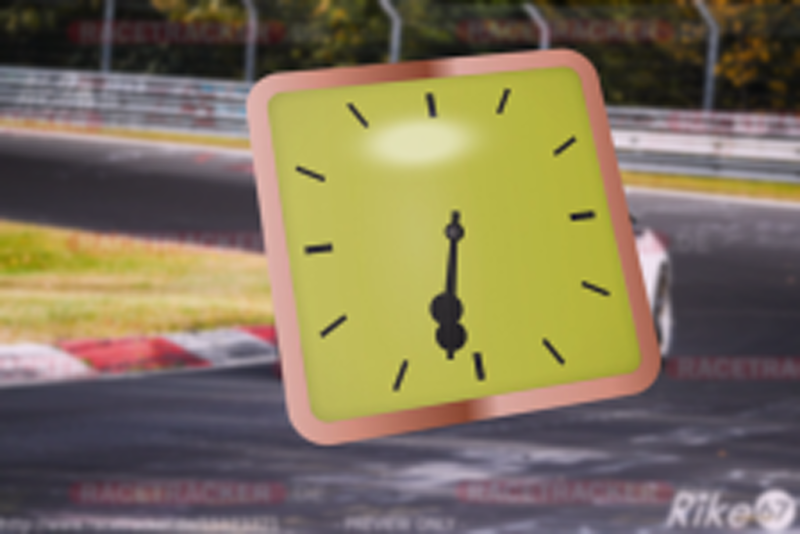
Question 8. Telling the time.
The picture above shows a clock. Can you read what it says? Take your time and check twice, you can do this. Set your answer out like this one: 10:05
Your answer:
6:32
